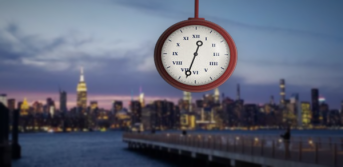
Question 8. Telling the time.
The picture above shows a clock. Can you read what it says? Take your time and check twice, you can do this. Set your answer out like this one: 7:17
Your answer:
12:33
